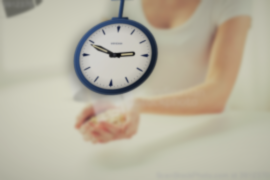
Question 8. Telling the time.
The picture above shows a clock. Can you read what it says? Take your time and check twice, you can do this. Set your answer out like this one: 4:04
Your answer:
2:49
